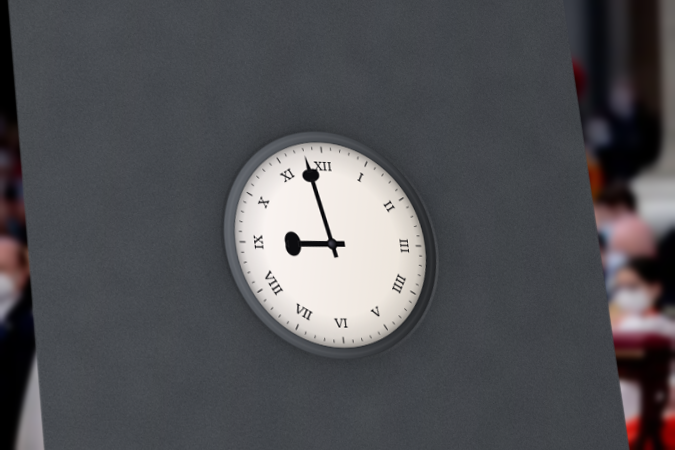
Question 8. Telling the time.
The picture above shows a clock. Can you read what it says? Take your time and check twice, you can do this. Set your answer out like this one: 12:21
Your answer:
8:58
